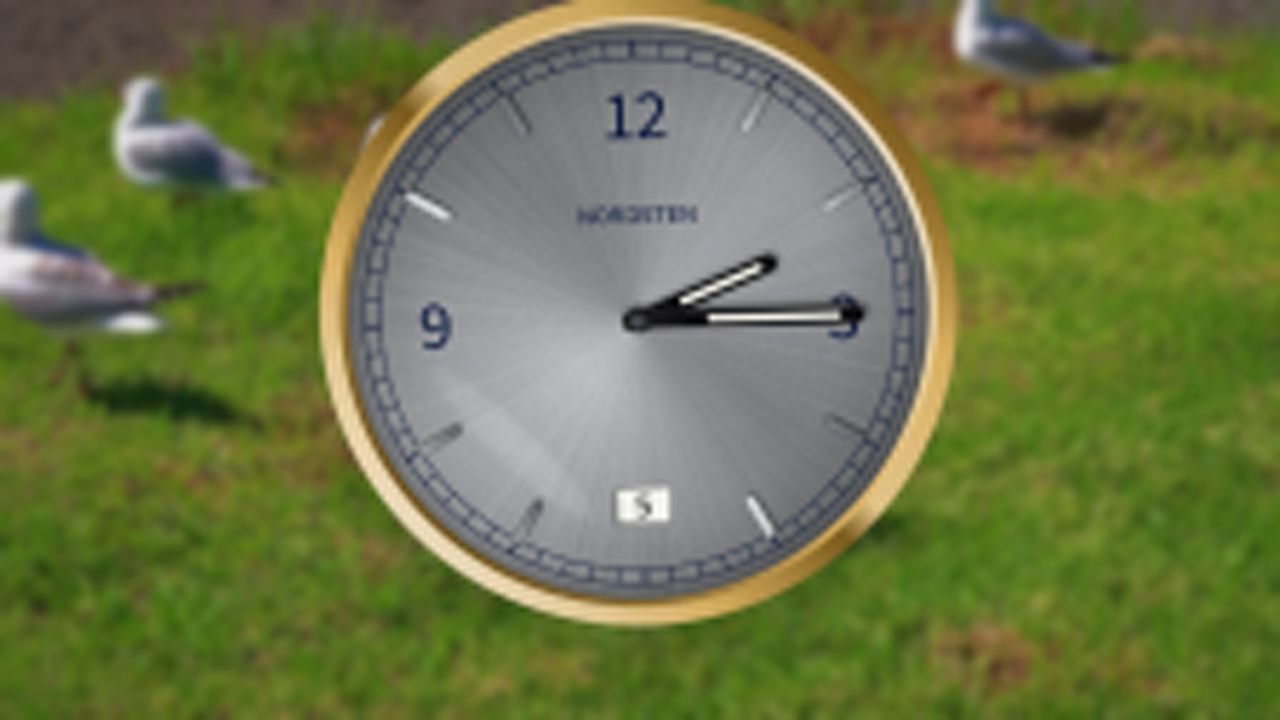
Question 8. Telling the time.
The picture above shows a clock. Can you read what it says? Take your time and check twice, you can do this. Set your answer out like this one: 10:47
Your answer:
2:15
